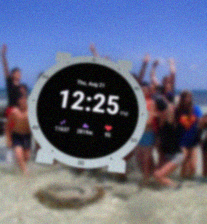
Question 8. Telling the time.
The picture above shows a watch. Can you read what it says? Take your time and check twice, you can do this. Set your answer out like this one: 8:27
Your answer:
12:25
